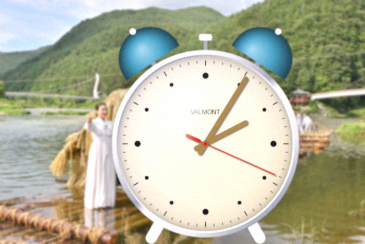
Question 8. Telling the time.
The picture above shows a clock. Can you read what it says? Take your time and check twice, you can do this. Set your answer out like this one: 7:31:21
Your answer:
2:05:19
